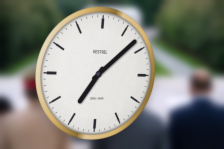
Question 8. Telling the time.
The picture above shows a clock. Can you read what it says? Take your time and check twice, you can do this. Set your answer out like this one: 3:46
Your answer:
7:08
